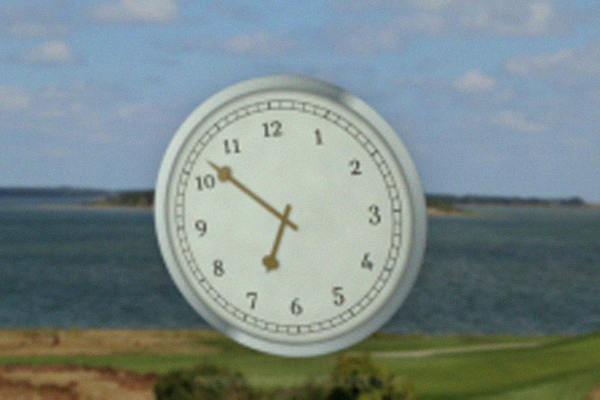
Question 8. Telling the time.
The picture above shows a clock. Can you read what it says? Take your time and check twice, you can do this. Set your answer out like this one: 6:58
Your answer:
6:52
